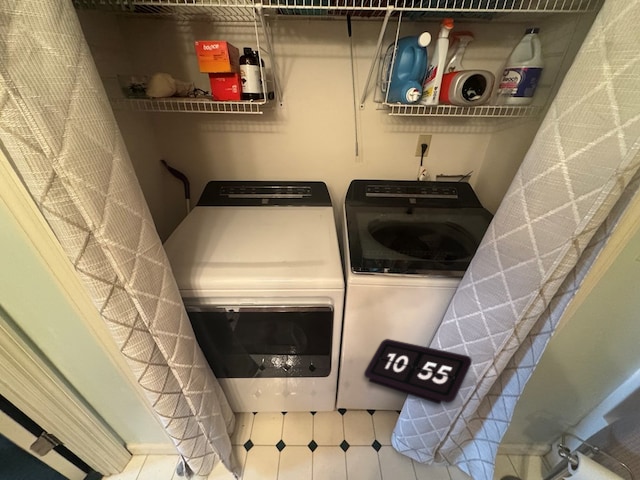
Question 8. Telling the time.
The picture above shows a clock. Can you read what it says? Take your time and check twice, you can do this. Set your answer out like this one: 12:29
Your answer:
10:55
